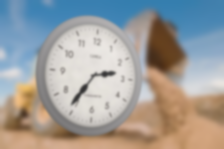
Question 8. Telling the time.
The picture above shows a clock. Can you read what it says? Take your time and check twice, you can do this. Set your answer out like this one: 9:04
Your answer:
2:36
